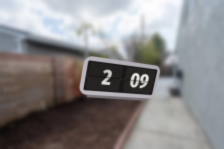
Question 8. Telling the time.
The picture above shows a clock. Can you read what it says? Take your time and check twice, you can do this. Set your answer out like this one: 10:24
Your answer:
2:09
